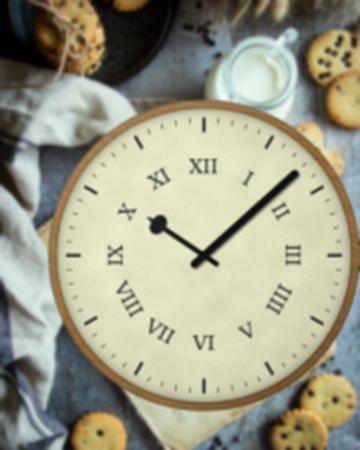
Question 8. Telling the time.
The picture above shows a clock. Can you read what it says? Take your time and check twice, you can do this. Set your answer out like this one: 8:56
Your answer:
10:08
